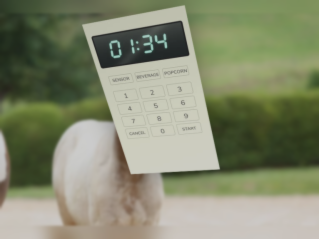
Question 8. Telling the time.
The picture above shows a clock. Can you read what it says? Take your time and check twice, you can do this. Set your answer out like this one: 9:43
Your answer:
1:34
